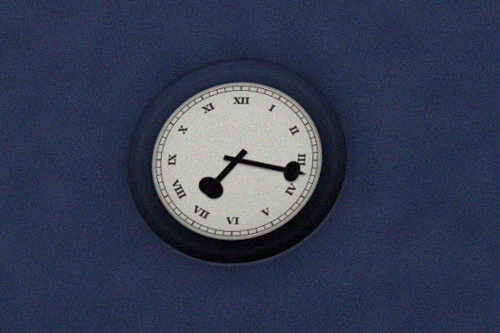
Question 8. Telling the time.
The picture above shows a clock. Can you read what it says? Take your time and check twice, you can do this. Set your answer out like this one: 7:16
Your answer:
7:17
